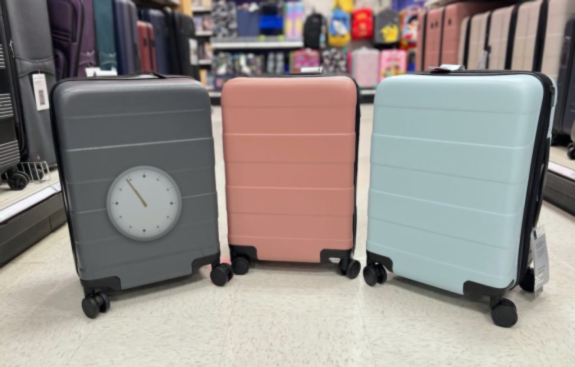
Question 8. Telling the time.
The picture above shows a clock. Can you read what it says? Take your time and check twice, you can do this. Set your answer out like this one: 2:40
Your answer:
10:54
